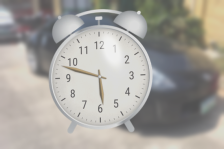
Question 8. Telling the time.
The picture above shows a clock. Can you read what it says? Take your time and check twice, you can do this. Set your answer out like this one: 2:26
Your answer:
5:48
